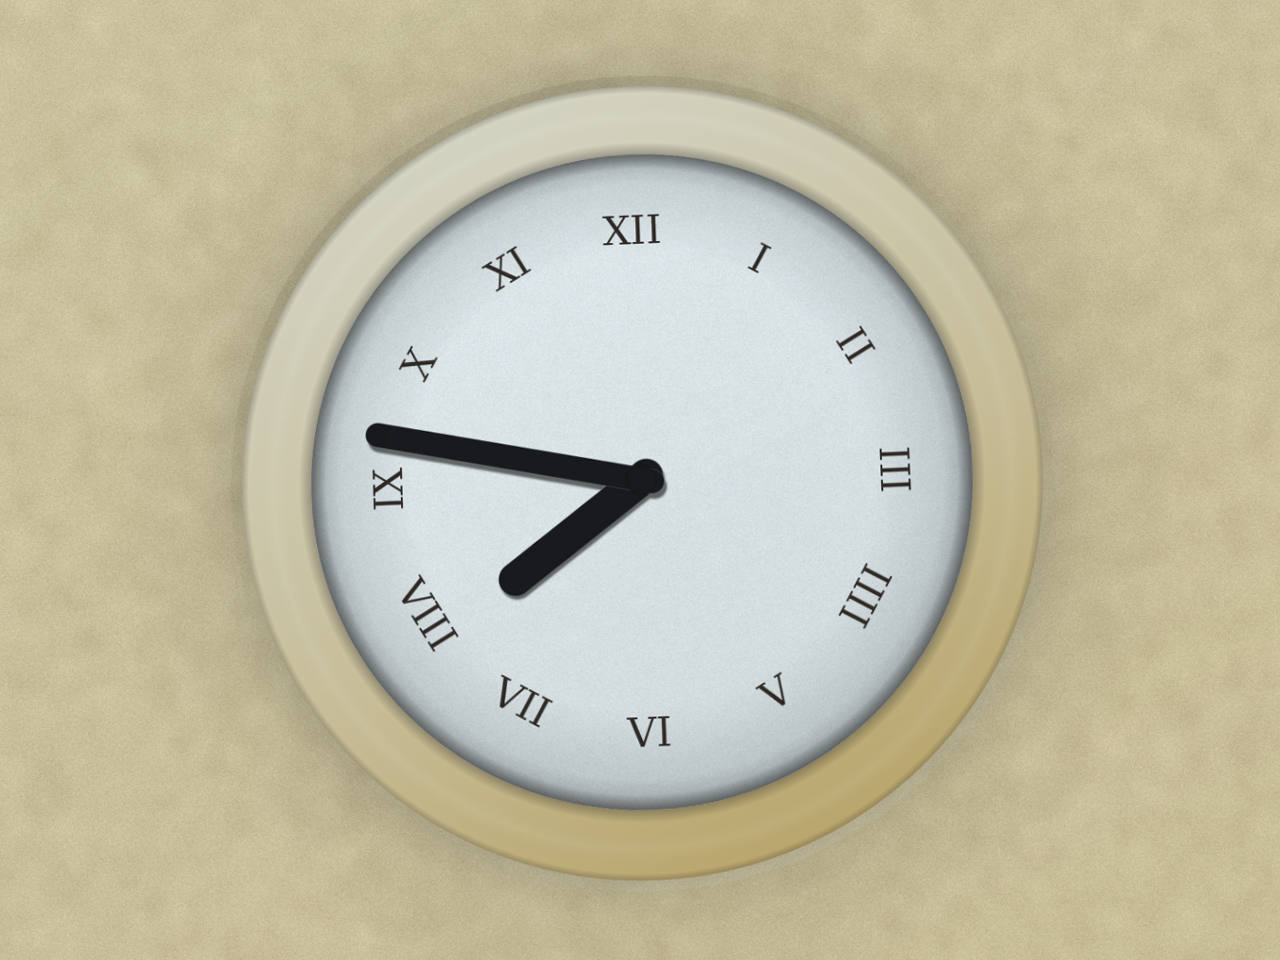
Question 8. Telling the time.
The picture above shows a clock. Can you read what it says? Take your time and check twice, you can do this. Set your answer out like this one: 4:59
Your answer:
7:47
